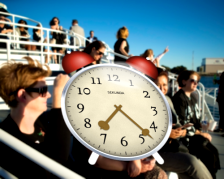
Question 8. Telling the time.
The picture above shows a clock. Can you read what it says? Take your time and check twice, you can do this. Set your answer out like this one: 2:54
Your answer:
7:23
